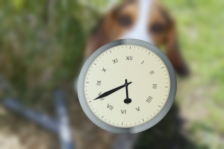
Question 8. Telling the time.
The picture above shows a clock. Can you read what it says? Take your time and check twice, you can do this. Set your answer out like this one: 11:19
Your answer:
5:40
